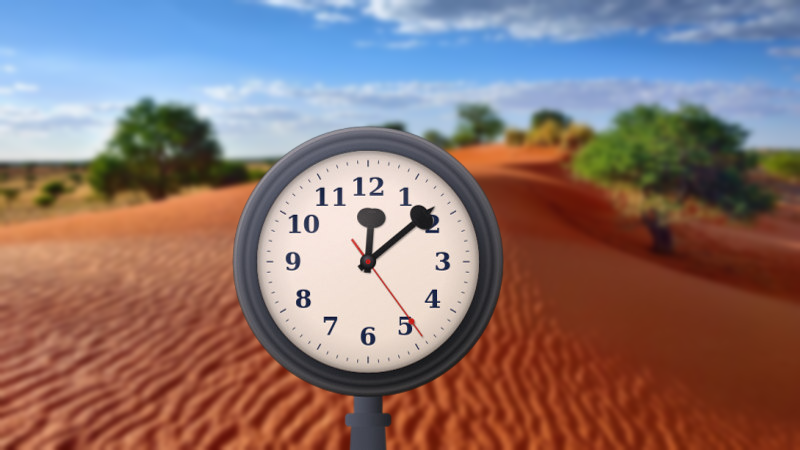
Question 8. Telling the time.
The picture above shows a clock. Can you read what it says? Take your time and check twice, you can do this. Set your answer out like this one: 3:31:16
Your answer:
12:08:24
